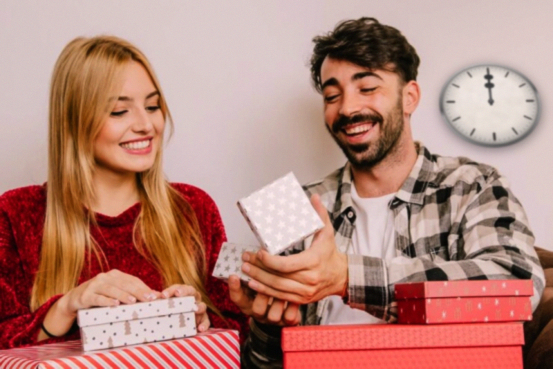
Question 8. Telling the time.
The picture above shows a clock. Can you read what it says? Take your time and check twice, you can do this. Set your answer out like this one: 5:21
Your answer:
12:00
